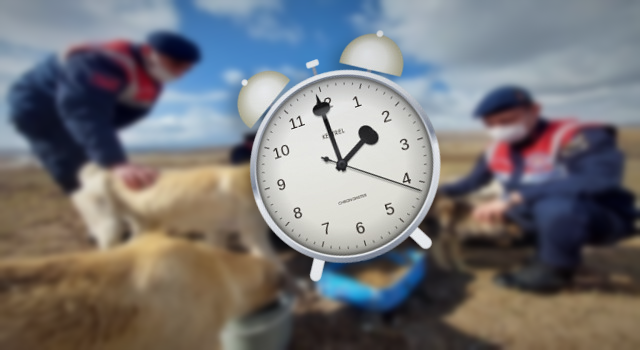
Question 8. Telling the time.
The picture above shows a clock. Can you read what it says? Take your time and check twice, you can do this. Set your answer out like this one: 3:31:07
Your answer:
1:59:21
